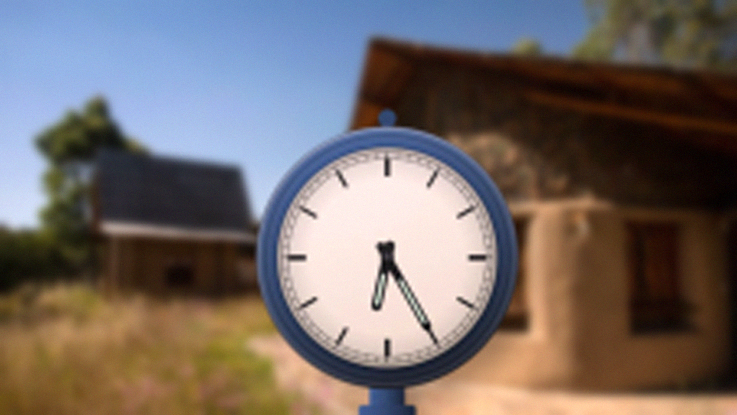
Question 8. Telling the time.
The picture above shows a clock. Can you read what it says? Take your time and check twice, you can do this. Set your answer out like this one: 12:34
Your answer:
6:25
